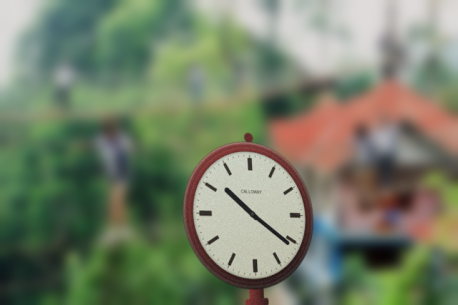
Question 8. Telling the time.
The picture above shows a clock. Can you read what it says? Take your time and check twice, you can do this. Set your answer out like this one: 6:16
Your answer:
10:21
